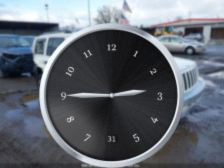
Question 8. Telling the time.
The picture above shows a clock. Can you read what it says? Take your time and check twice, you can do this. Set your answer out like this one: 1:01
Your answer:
2:45
